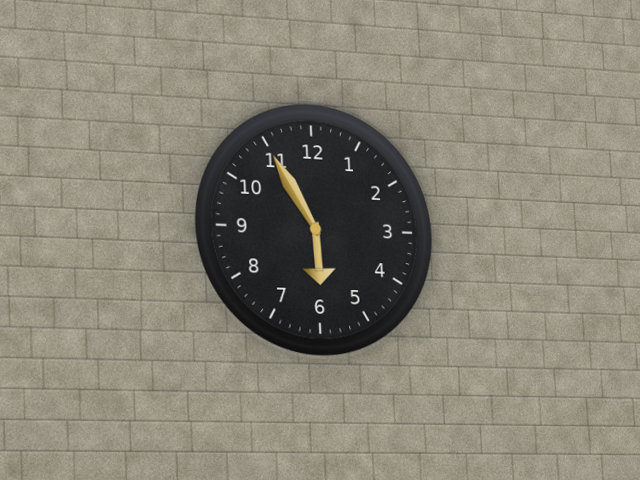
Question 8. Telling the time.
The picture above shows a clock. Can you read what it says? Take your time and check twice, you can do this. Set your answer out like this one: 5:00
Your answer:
5:55
